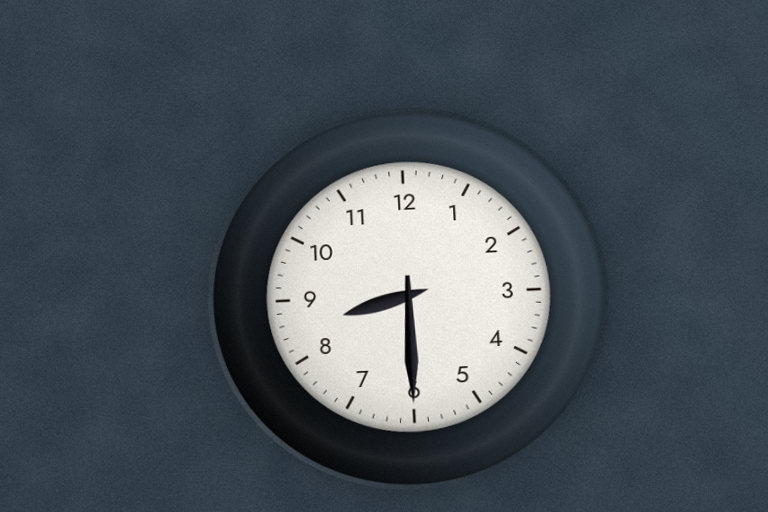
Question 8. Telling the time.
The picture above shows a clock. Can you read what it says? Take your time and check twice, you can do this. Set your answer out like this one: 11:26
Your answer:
8:30
